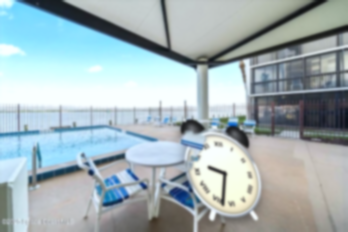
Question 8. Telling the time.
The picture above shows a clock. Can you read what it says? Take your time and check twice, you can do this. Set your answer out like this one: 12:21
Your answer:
9:33
